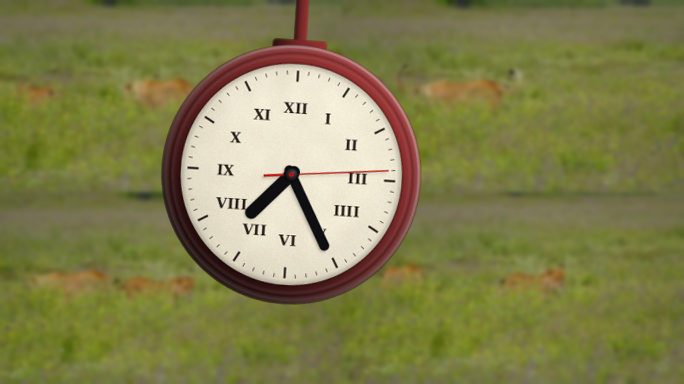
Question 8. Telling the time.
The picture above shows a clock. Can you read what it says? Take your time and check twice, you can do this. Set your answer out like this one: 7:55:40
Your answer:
7:25:14
